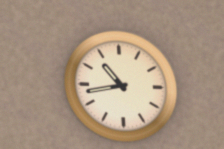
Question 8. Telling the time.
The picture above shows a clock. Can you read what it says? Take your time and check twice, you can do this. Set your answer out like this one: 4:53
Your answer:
10:43
